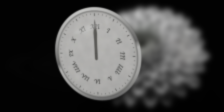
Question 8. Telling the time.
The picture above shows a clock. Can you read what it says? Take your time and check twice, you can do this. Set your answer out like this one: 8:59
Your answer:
12:00
